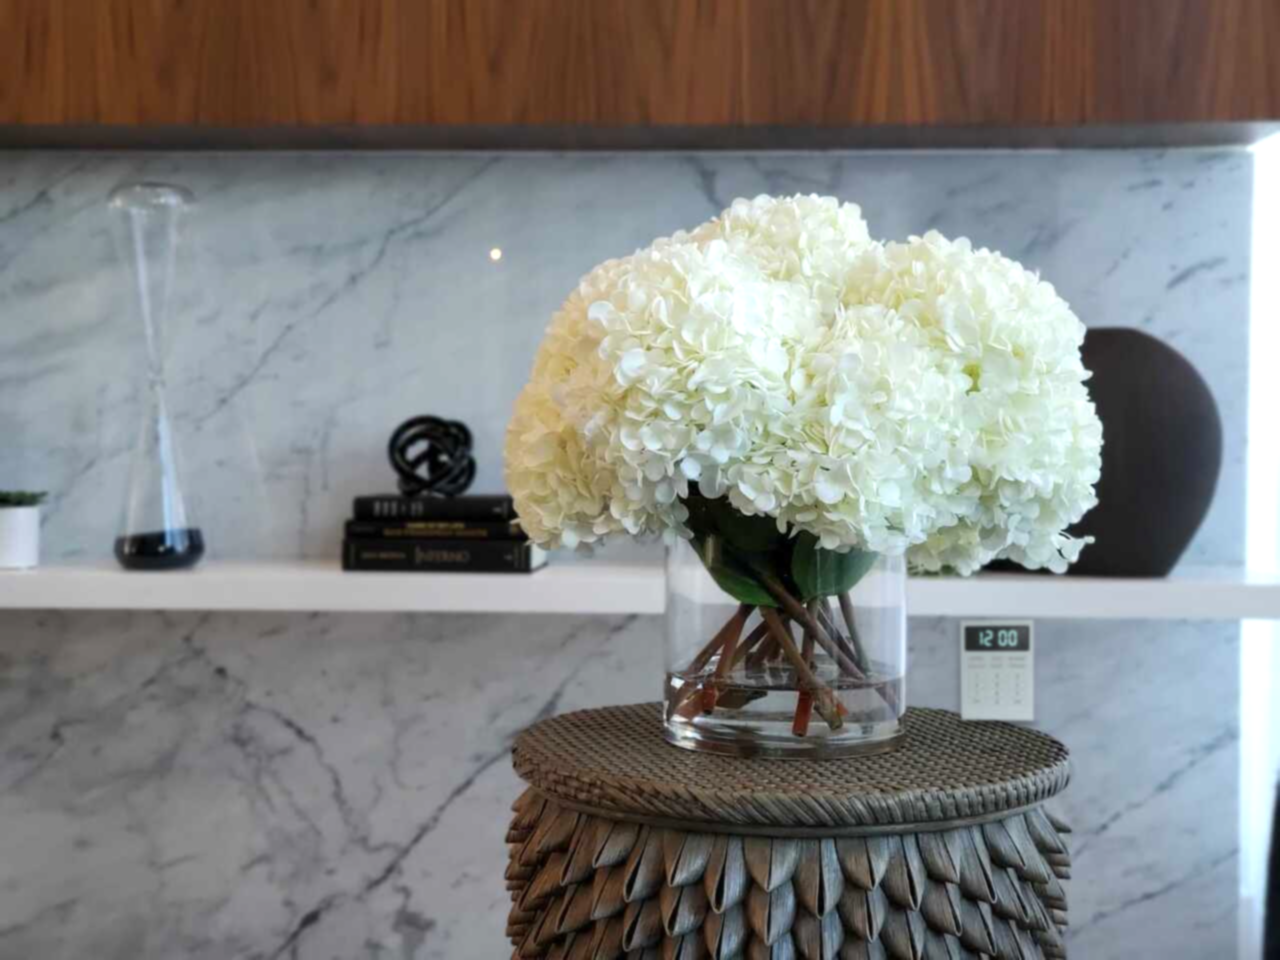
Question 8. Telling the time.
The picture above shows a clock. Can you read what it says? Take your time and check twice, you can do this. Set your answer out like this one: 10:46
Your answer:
12:00
